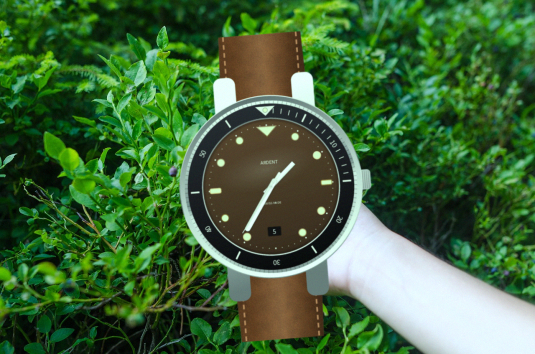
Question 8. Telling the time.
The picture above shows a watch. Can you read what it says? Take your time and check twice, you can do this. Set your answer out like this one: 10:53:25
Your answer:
1:35:36
